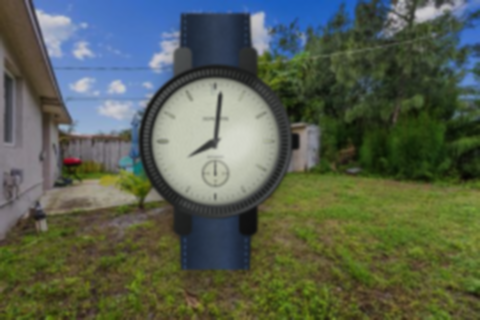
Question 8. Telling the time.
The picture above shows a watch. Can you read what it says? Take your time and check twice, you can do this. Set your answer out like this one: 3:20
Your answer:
8:01
